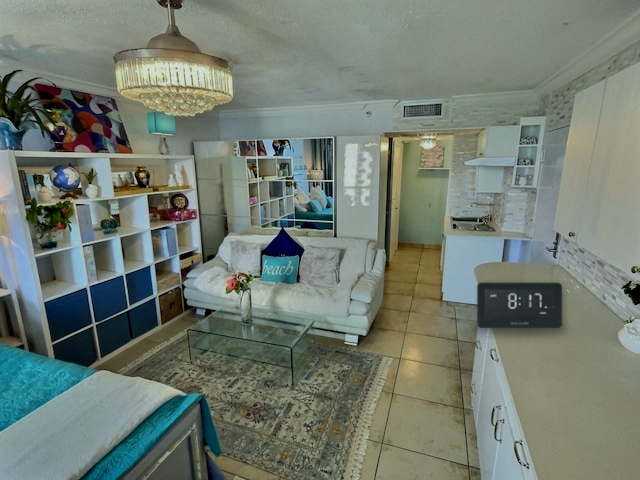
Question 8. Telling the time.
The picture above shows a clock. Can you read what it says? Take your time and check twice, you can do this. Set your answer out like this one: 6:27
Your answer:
8:17
